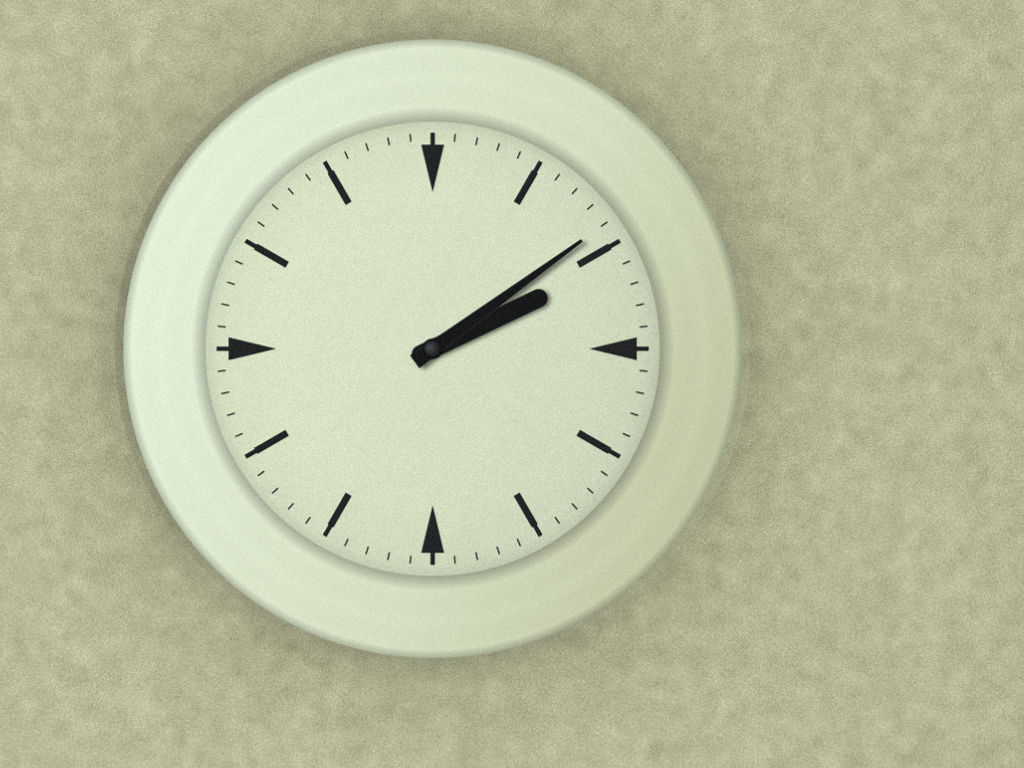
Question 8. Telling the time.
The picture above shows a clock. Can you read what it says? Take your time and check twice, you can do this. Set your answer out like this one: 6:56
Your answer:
2:09
